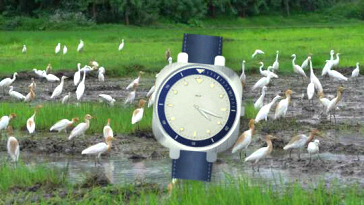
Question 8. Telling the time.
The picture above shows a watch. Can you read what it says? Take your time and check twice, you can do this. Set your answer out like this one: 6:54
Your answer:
4:18
